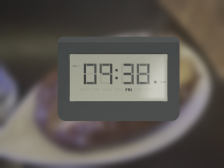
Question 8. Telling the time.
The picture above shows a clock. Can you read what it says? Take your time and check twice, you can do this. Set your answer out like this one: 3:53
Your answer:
9:38
